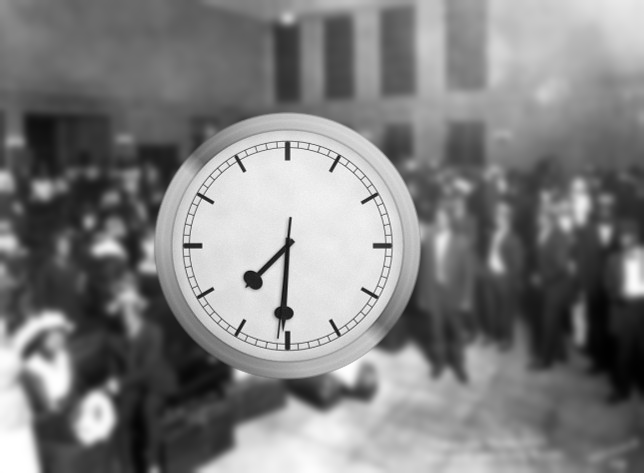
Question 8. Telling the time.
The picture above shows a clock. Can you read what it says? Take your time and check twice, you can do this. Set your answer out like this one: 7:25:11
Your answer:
7:30:31
